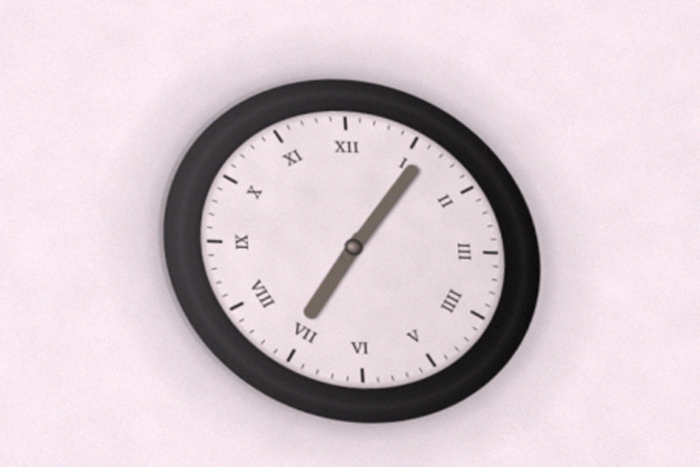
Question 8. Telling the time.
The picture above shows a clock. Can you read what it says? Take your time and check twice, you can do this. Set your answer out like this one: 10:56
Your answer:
7:06
